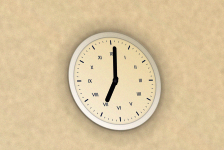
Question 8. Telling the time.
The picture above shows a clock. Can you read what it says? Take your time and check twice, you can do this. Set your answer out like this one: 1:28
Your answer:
7:01
